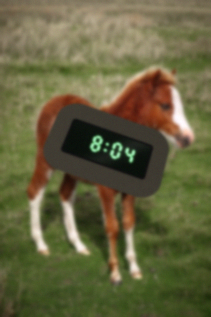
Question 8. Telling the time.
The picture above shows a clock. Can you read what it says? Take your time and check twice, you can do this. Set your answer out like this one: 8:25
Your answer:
8:04
